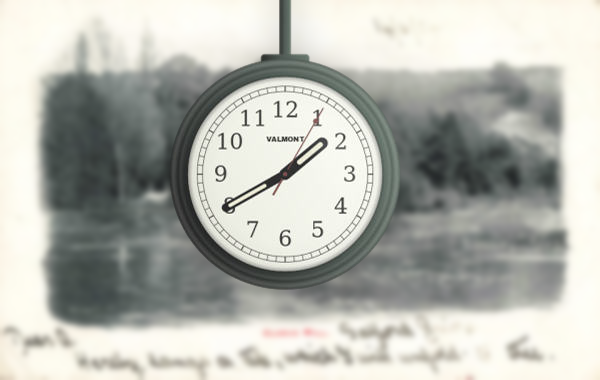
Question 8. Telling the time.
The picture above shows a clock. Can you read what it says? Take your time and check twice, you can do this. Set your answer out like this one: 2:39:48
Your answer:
1:40:05
